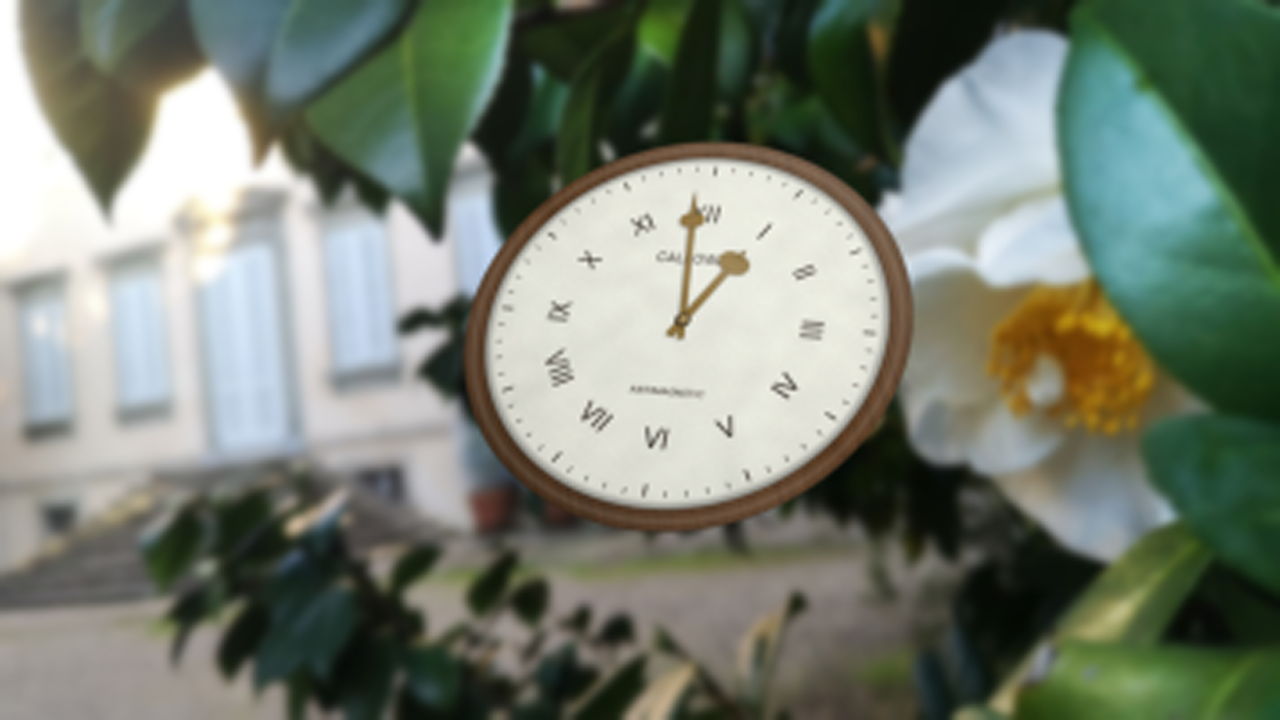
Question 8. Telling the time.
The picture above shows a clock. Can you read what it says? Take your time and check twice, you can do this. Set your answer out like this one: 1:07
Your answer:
12:59
